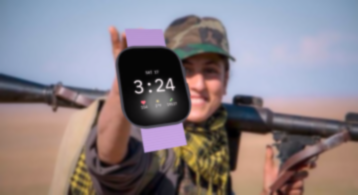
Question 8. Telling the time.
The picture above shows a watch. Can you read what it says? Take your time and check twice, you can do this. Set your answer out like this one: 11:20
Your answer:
3:24
